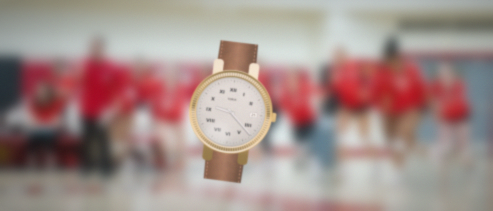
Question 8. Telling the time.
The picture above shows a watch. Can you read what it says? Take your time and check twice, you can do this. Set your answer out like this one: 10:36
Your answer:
9:22
